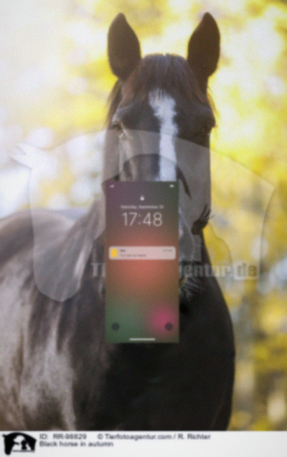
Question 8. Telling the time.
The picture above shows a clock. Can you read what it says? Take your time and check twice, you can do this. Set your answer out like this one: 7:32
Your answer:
17:48
